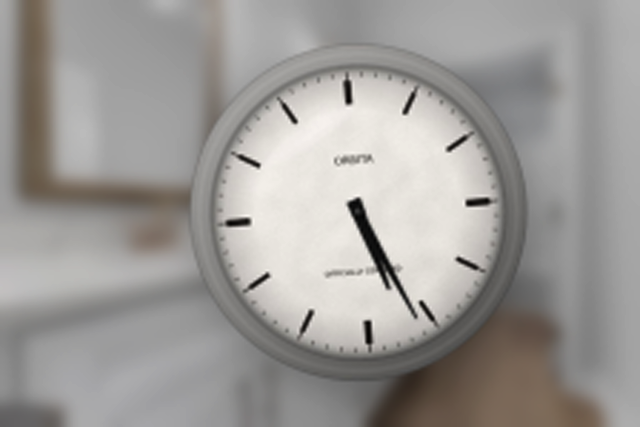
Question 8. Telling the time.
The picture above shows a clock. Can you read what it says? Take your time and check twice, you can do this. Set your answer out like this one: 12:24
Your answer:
5:26
